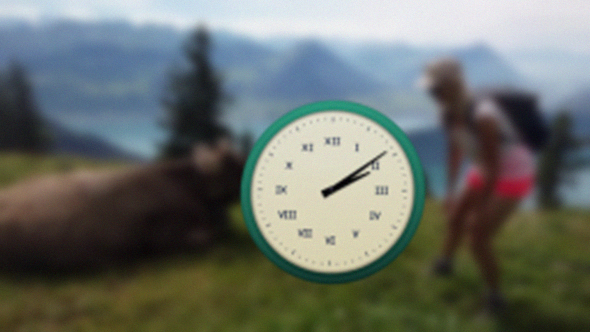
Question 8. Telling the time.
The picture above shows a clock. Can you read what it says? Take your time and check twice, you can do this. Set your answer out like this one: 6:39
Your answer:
2:09
